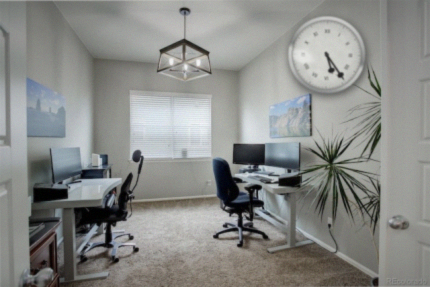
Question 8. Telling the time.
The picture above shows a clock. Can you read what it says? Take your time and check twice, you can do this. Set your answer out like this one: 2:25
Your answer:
5:24
